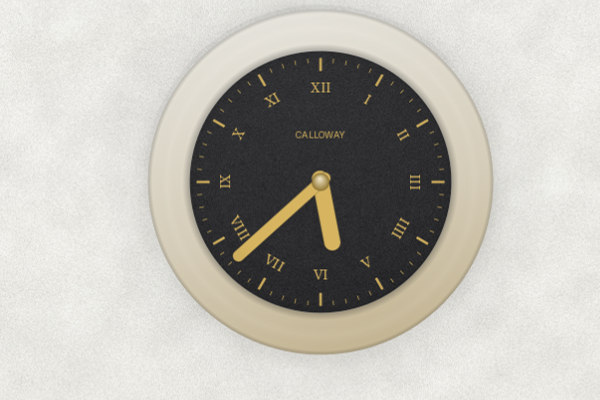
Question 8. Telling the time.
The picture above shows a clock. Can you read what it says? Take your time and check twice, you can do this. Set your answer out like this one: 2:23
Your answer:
5:38
